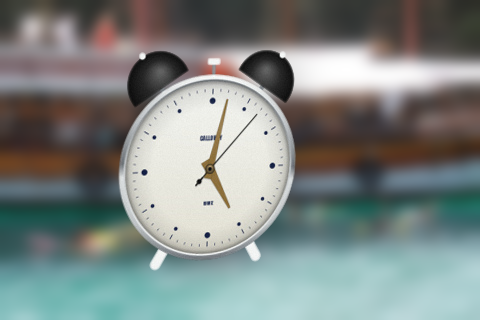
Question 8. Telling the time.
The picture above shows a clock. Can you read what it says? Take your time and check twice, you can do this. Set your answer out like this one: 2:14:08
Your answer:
5:02:07
